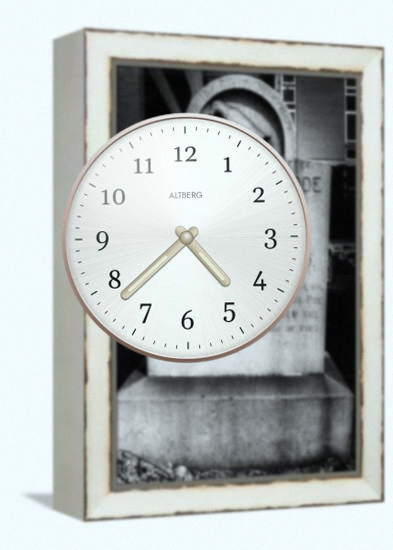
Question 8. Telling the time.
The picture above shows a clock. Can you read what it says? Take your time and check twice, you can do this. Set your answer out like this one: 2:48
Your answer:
4:38
